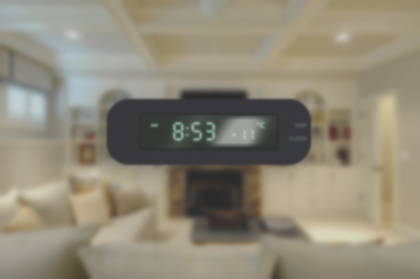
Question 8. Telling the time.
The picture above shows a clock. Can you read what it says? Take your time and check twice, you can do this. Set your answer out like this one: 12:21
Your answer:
8:53
